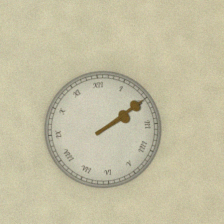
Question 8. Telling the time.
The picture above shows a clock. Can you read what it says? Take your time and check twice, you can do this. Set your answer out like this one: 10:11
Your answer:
2:10
